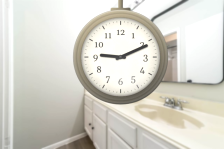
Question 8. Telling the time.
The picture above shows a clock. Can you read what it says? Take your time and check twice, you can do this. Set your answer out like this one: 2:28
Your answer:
9:11
